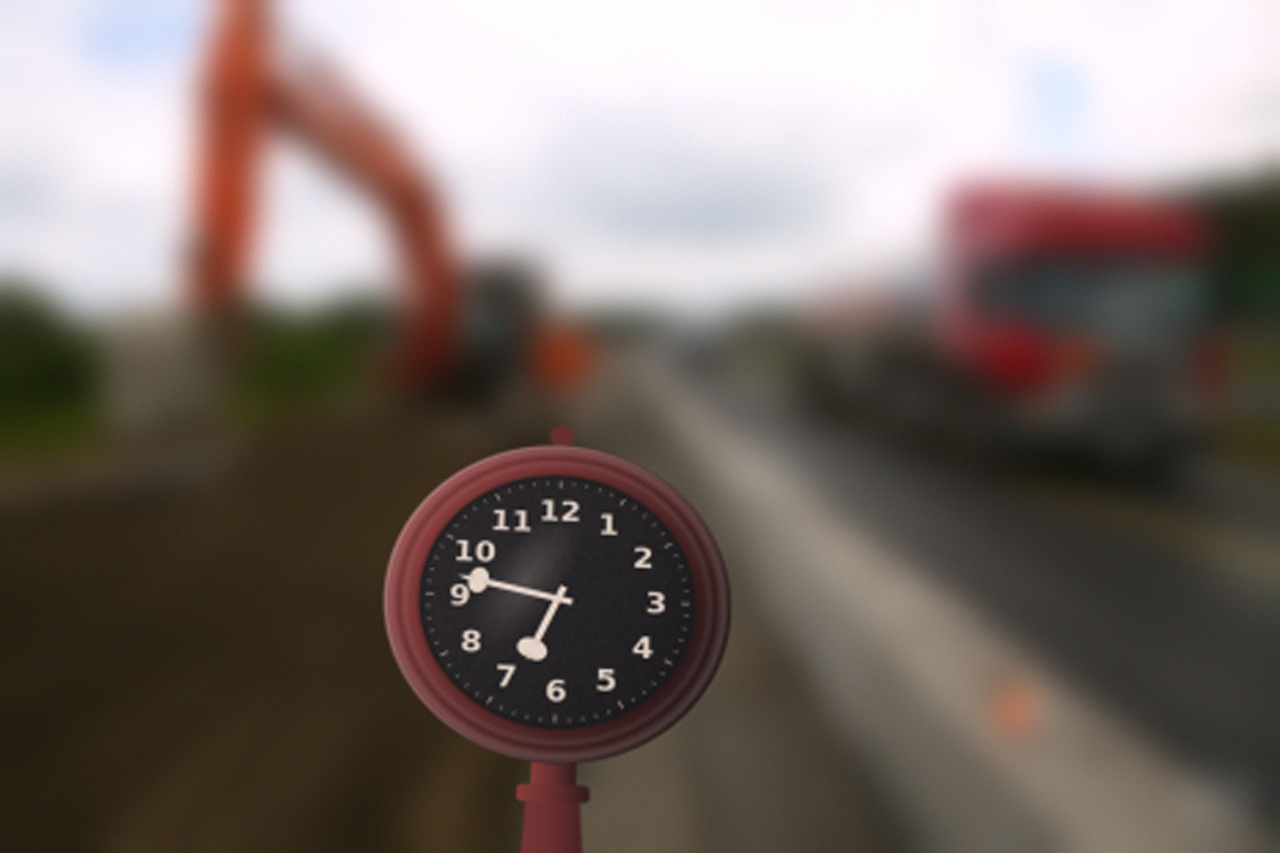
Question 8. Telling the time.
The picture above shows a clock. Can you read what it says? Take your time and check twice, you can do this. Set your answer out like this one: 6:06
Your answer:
6:47
